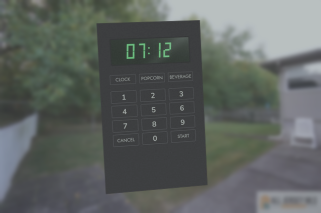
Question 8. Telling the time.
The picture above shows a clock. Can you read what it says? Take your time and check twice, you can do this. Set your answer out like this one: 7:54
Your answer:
7:12
